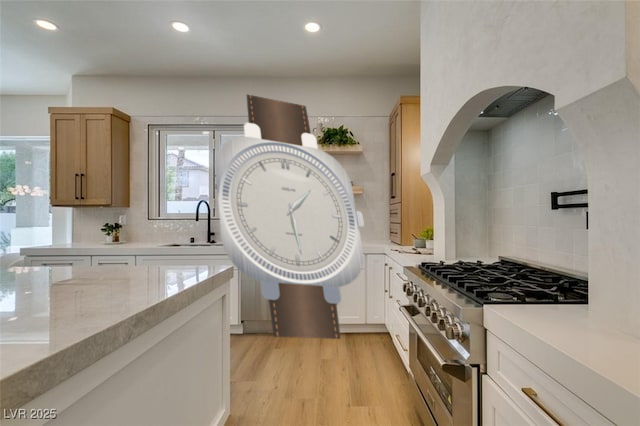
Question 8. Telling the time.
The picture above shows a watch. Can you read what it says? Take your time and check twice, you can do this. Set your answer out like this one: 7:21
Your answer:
1:29
